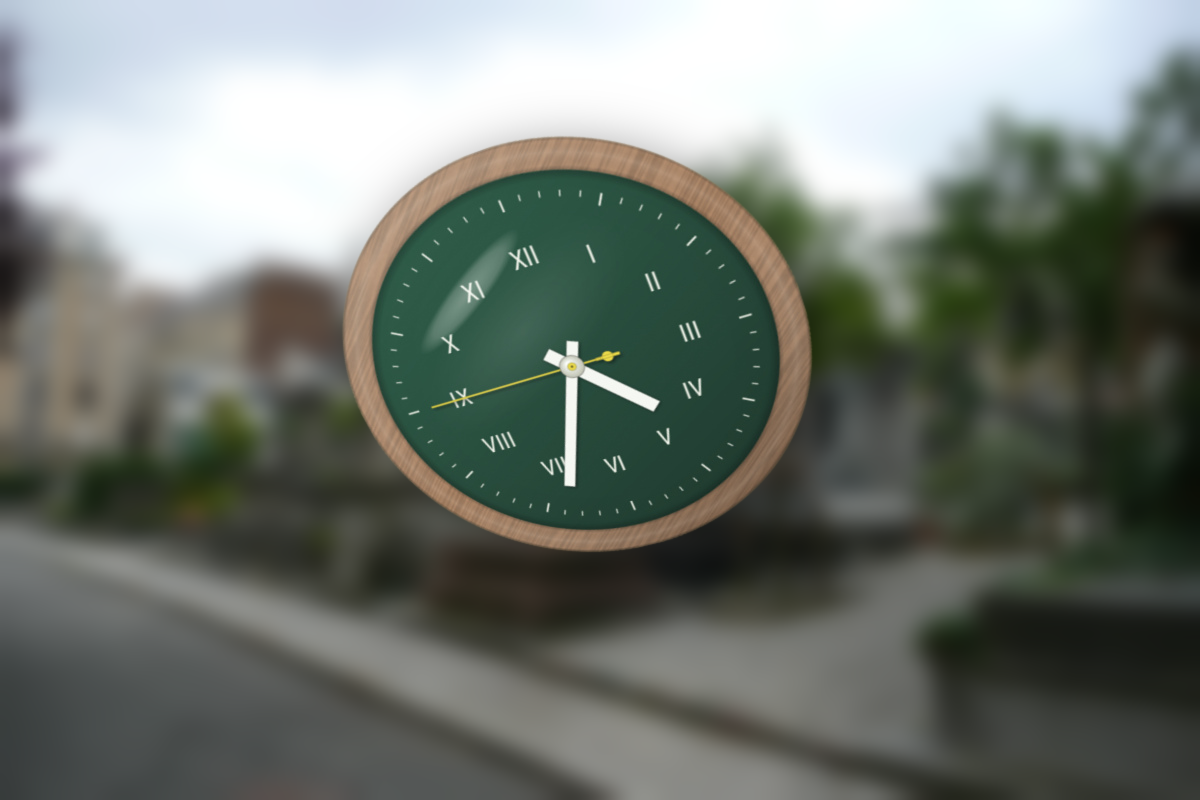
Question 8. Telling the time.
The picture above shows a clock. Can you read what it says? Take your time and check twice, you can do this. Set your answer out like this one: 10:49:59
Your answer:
4:33:45
